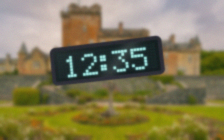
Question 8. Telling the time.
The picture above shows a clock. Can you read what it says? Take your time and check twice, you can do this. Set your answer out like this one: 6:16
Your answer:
12:35
